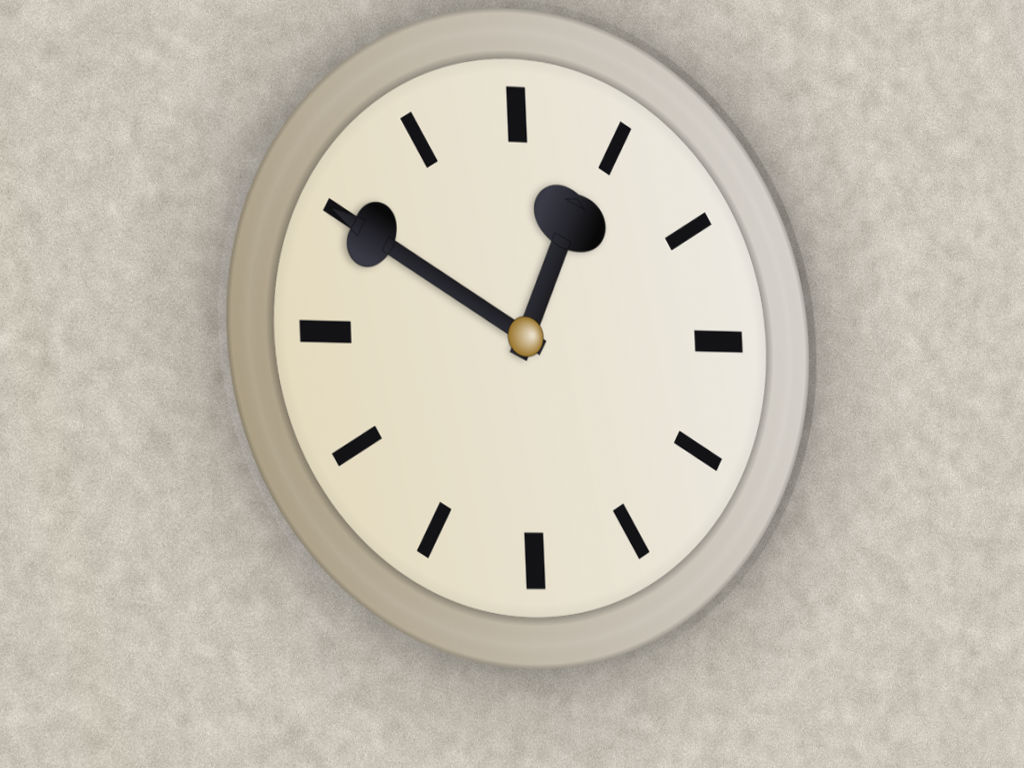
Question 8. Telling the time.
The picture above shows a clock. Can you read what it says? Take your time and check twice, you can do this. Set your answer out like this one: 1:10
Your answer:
12:50
